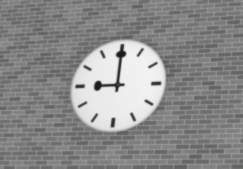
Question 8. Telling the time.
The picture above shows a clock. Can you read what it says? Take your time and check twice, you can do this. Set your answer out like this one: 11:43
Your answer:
9:00
